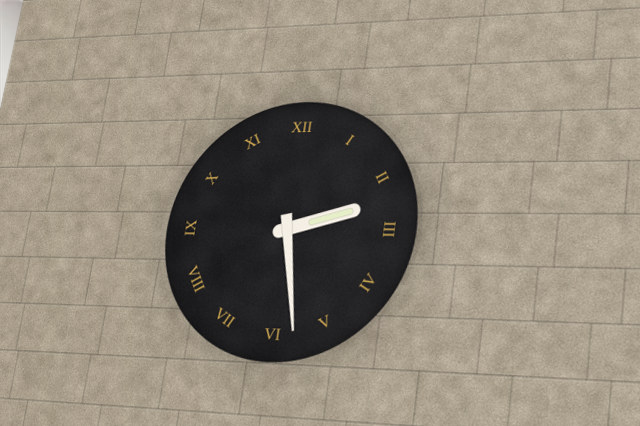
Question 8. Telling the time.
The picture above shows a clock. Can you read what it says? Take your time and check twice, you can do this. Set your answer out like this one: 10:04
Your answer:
2:28
